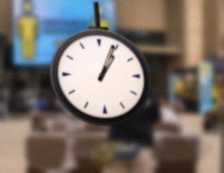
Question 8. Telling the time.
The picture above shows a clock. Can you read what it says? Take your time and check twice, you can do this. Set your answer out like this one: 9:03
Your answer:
1:04
